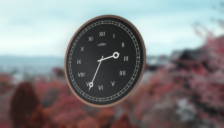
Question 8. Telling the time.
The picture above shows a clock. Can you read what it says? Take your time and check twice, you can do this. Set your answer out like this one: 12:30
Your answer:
2:34
